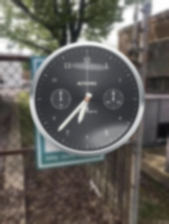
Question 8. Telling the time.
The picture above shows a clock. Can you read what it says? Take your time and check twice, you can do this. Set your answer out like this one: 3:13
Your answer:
6:37
